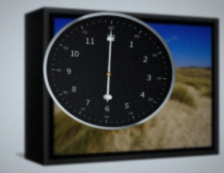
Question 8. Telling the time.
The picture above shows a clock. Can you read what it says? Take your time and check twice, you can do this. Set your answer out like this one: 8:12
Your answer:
6:00
